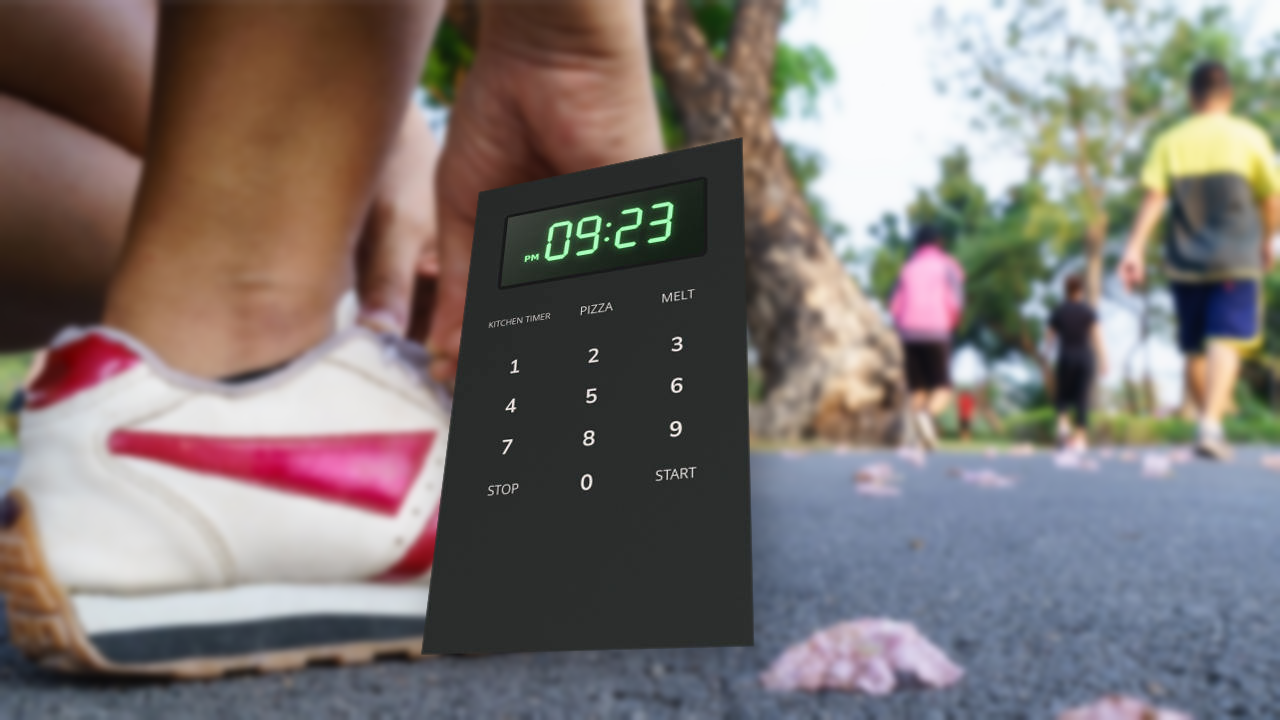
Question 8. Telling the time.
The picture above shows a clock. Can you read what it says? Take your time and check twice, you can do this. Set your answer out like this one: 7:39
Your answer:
9:23
